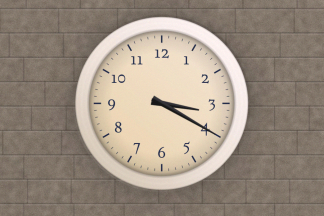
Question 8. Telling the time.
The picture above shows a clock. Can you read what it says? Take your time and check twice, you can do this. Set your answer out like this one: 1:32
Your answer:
3:20
